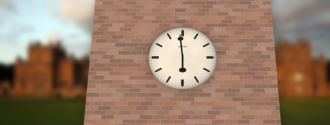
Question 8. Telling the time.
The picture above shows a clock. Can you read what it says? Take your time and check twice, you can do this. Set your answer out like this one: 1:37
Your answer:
5:59
